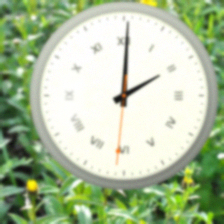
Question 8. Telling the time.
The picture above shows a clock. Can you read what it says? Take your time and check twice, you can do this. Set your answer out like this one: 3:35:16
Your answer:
2:00:31
